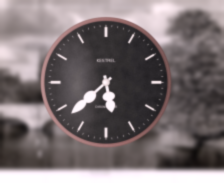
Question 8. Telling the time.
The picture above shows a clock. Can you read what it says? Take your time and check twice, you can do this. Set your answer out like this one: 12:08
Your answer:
5:38
